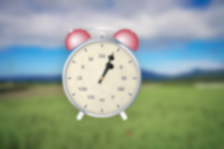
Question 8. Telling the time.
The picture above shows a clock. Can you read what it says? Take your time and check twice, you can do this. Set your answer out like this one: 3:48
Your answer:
1:04
